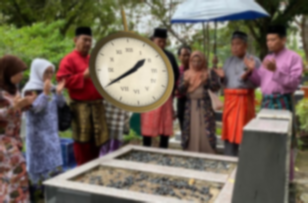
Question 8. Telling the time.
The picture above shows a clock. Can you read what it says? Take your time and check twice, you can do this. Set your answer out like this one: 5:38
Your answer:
1:40
